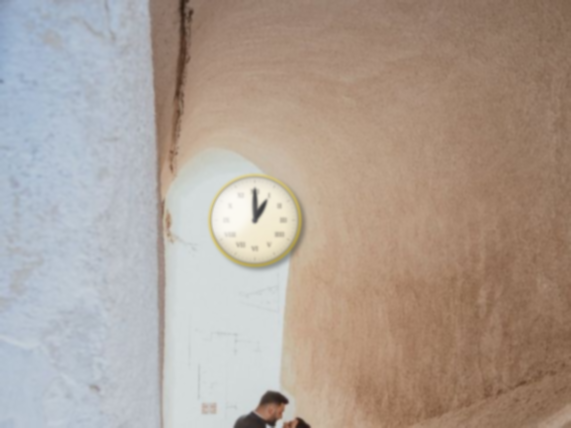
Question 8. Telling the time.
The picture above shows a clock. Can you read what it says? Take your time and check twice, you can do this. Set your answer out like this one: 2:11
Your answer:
1:00
